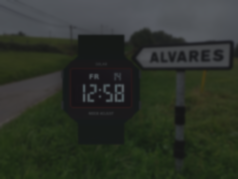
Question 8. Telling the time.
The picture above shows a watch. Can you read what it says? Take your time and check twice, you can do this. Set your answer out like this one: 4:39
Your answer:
12:58
